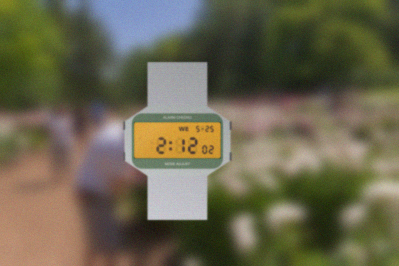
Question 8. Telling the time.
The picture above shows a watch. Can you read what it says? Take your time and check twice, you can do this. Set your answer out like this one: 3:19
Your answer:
2:12
